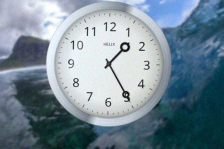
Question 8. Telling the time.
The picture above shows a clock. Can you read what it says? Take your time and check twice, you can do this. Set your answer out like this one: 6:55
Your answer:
1:25
